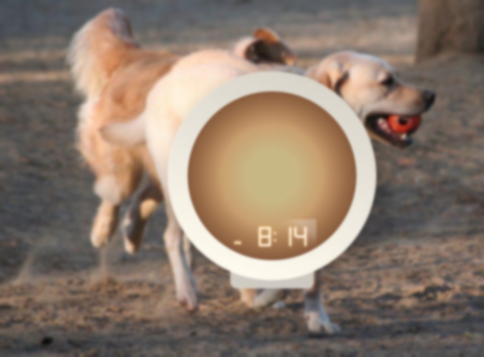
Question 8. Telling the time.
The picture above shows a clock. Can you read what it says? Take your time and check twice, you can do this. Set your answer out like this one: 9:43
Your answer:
8:14
